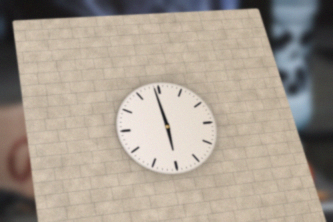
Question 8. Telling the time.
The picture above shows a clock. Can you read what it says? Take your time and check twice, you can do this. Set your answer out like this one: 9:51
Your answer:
5:59
